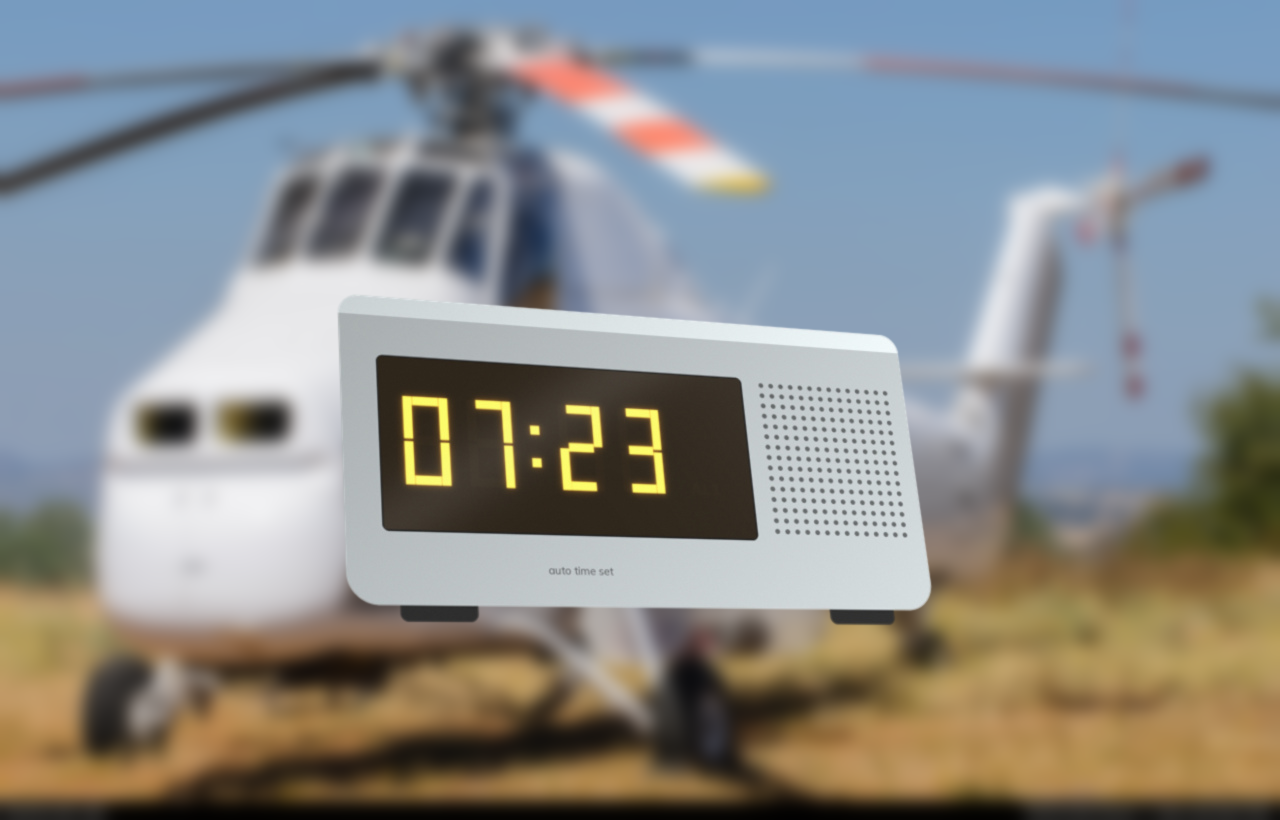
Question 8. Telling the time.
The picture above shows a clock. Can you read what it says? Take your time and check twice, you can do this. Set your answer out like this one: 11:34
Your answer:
7:23
